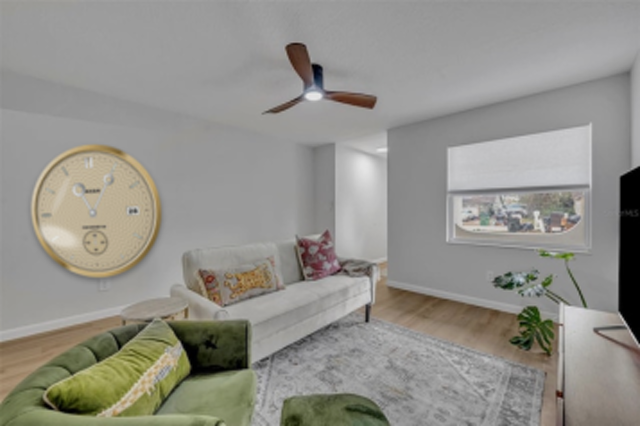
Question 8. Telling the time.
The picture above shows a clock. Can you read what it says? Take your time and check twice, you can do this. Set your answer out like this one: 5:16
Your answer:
11:05
